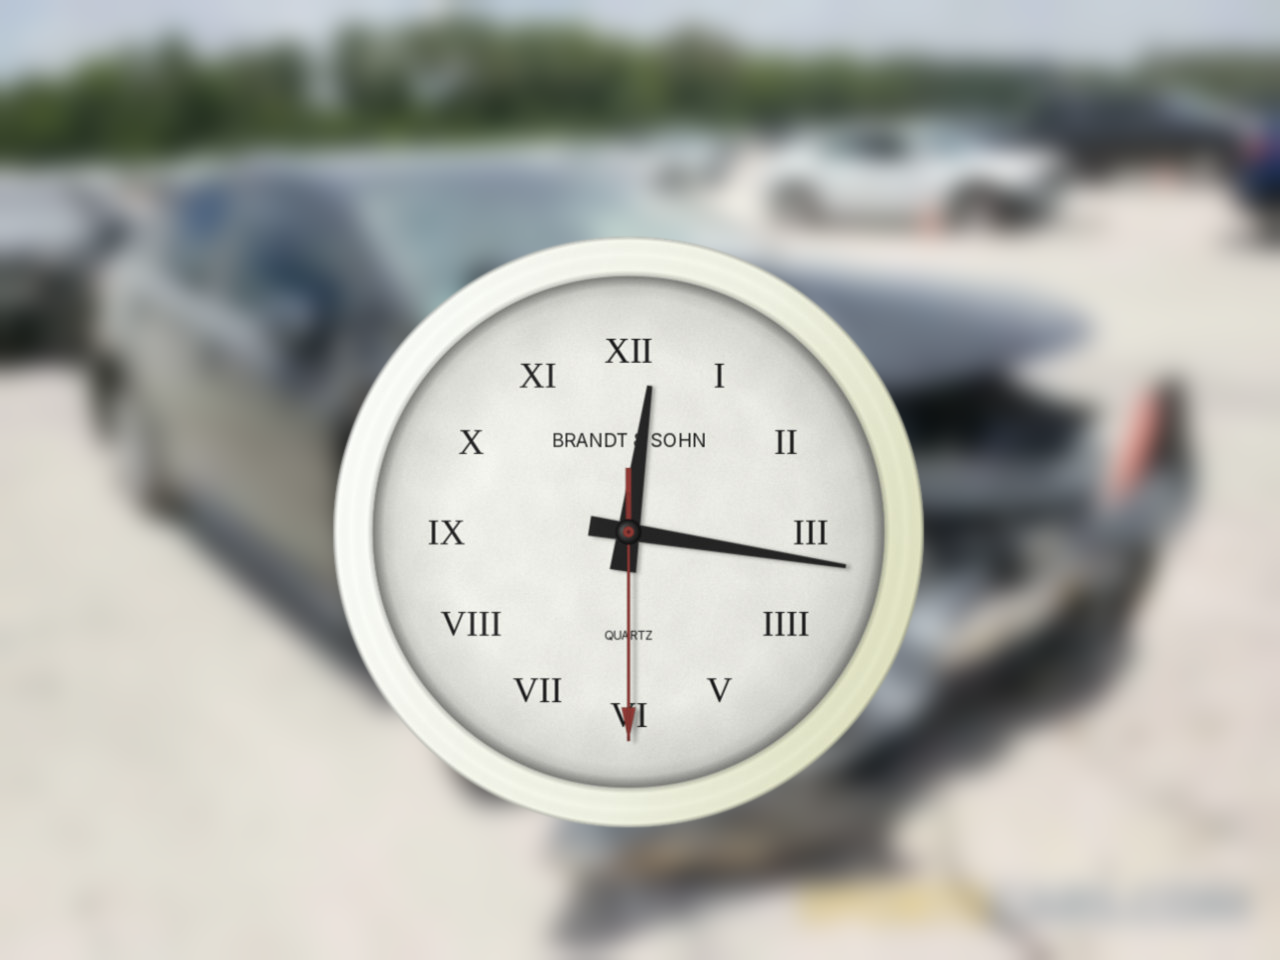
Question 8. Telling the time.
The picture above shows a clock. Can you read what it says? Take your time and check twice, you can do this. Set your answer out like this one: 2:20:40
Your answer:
12:16:30
